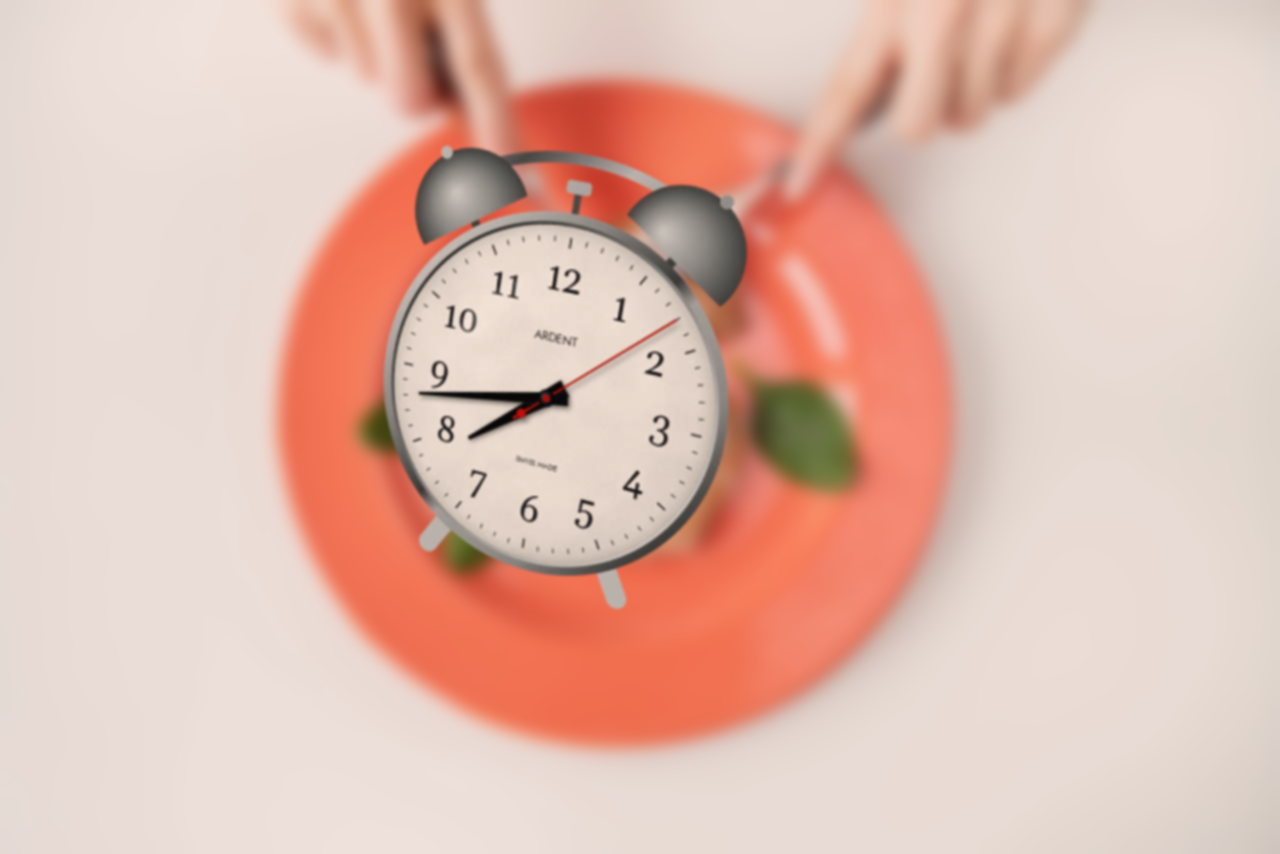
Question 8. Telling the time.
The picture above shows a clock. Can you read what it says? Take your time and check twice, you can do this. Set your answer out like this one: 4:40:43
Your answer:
7:43:08
